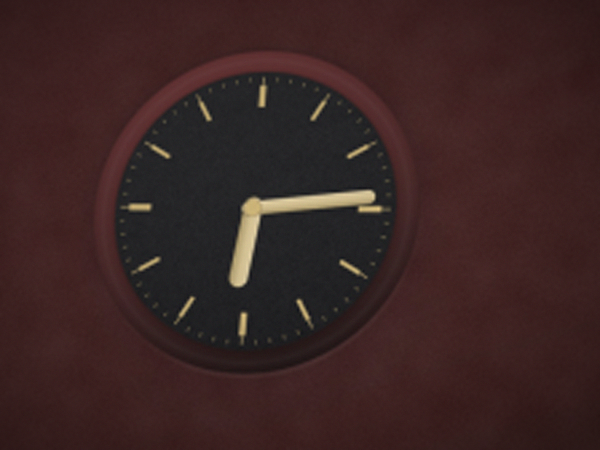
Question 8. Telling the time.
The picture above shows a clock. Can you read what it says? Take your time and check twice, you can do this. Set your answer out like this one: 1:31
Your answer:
6:14
